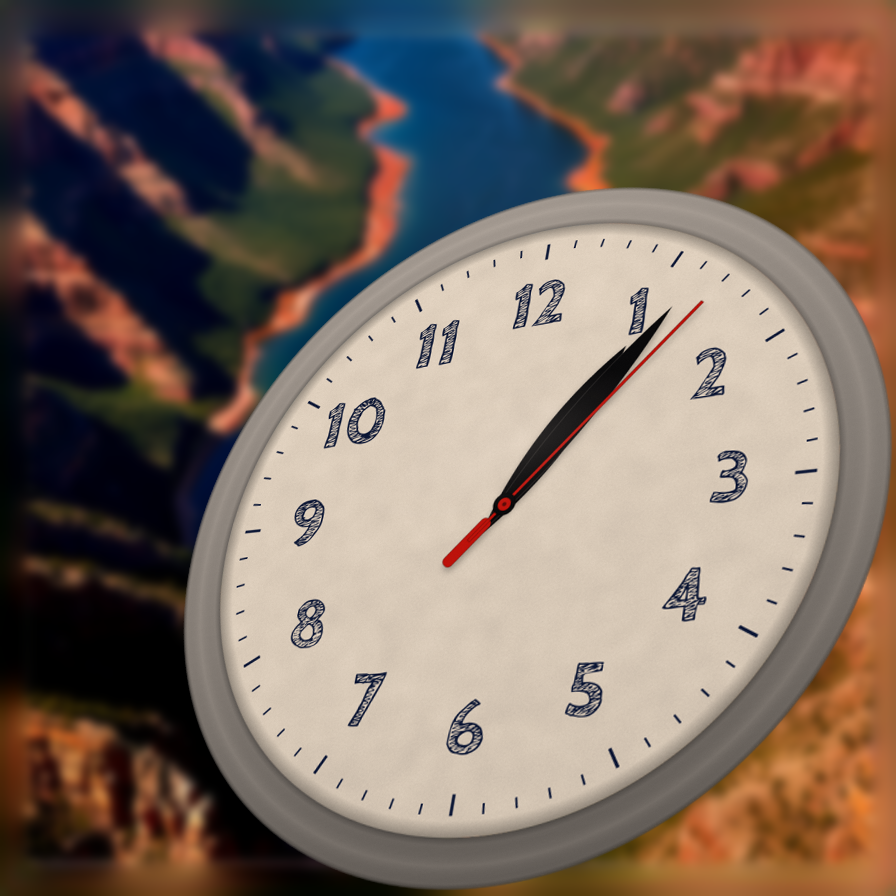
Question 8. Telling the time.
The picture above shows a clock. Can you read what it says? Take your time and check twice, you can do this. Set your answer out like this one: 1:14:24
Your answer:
1:06:07
